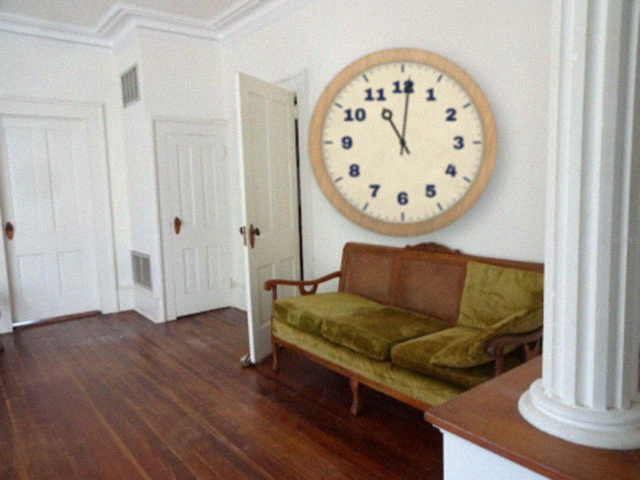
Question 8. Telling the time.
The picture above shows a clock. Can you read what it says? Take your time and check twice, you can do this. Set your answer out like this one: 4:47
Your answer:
11:01
